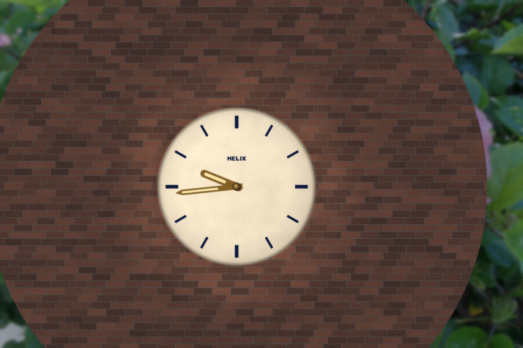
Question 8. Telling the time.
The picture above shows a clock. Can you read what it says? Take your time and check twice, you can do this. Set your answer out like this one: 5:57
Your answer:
9:44
